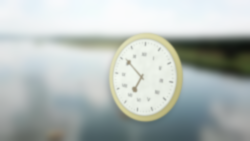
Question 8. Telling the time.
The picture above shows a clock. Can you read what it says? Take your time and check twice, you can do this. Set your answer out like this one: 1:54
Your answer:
6:51
